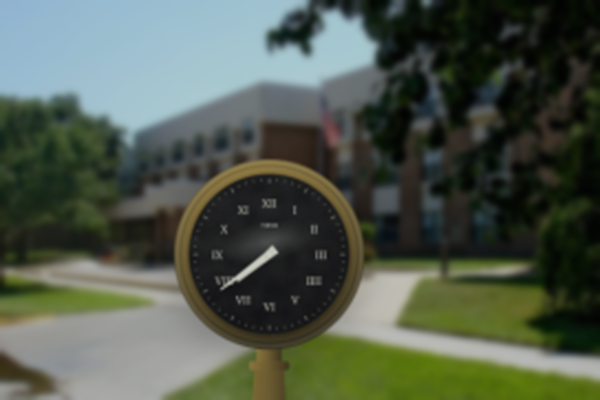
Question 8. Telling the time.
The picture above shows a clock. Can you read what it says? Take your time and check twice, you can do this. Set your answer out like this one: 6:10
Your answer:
7:39
